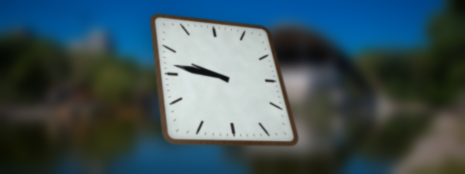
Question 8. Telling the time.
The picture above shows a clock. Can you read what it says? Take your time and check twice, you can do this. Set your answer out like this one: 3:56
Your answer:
9:47
